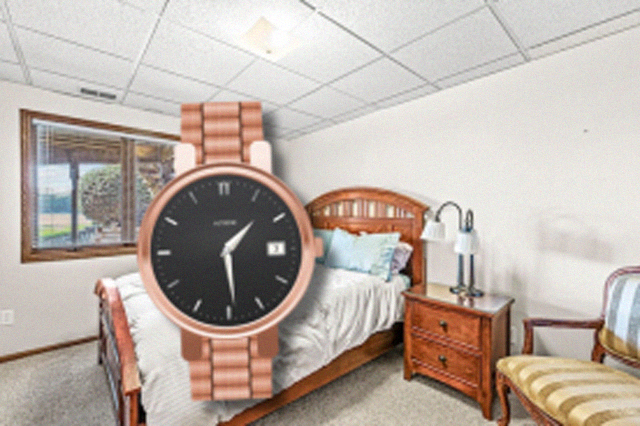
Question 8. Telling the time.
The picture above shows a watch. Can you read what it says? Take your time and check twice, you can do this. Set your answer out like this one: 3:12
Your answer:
1:29
